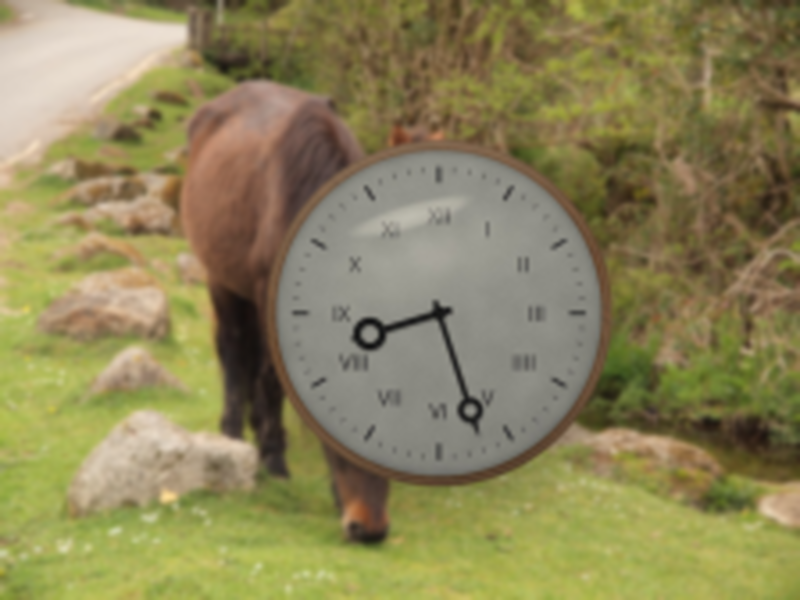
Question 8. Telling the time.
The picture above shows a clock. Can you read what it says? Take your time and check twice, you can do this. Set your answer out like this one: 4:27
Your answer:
8:27
